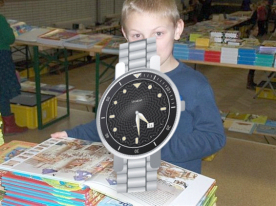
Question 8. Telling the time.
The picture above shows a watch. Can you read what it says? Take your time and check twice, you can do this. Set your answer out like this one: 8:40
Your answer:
4:29
